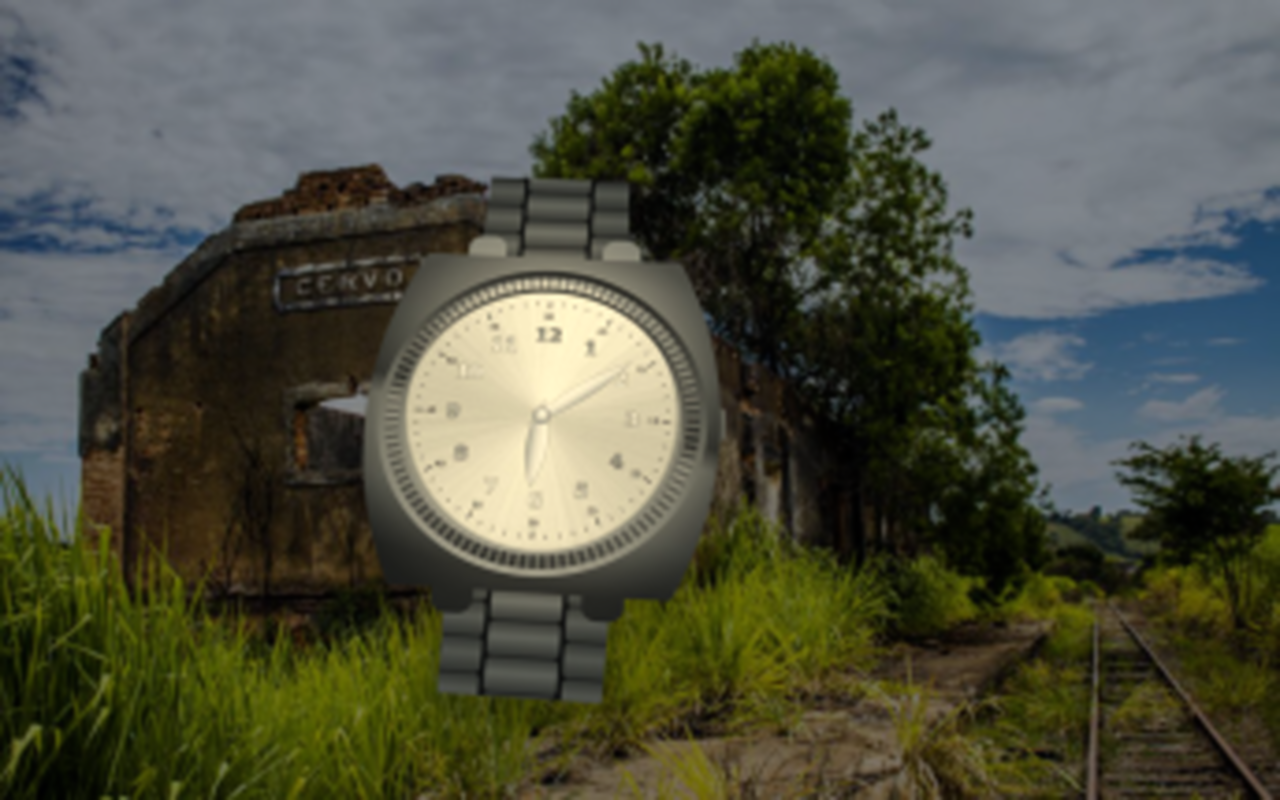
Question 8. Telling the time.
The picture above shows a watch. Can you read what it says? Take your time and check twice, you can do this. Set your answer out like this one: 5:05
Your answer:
6:09
